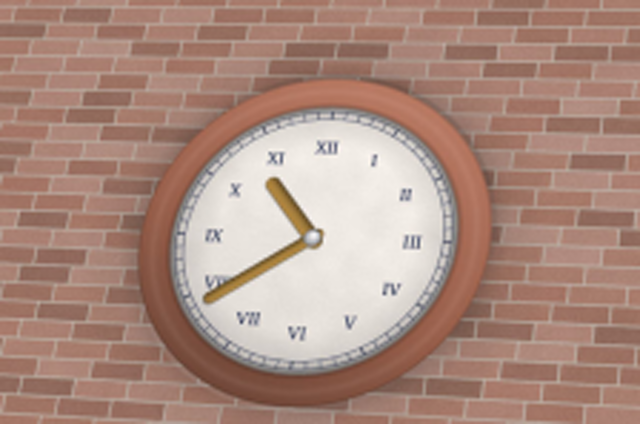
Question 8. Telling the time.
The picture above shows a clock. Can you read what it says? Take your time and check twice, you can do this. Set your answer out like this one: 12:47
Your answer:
10:39
